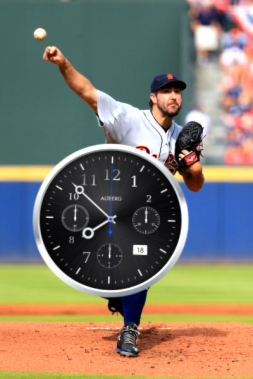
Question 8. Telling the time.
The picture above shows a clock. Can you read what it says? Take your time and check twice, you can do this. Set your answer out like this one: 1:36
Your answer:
7:52
